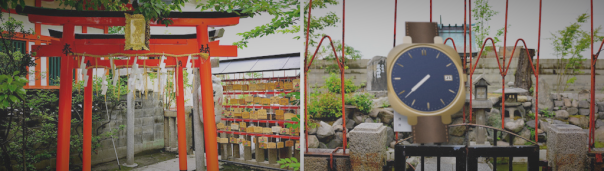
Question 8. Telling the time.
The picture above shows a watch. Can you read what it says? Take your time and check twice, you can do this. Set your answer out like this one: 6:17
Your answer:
7:38
